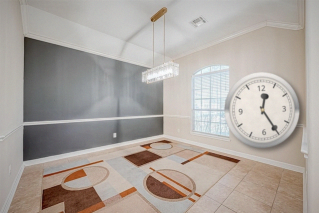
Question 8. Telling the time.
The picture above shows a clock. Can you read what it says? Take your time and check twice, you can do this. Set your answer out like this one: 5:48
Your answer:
12:25
